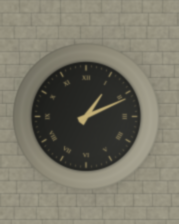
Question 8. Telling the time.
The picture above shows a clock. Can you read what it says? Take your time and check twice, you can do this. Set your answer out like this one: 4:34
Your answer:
1:11
